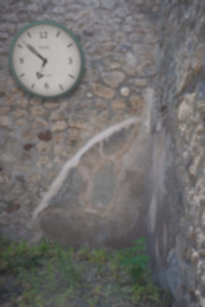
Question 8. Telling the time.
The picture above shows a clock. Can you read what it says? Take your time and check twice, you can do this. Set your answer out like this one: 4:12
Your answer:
6:52
